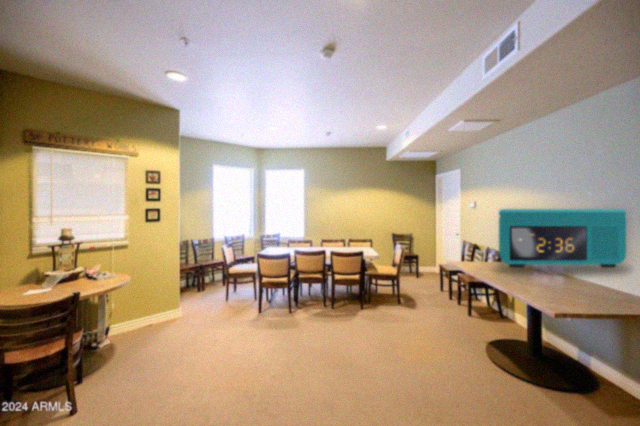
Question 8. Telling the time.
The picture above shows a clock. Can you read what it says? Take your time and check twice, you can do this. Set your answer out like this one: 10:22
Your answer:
2:36
